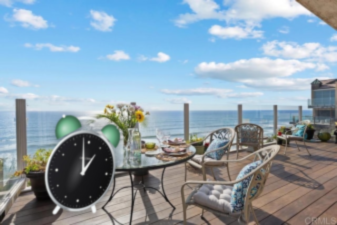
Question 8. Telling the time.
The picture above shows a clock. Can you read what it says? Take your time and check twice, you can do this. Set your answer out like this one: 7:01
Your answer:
12:58
